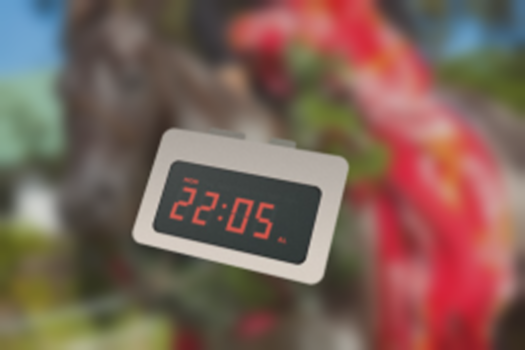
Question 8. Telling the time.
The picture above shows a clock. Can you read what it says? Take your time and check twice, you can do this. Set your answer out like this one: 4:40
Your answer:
22:05
